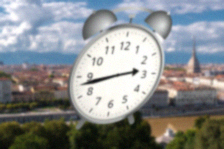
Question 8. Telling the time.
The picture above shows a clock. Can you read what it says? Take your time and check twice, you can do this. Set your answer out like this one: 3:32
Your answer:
2:43
